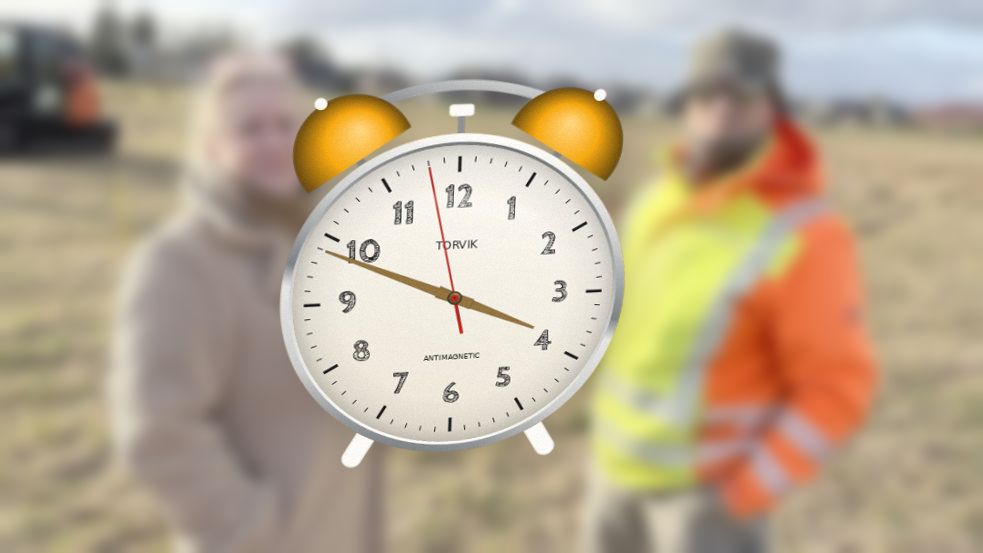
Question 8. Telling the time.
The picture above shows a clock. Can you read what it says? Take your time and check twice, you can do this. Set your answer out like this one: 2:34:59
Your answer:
3:48:58
